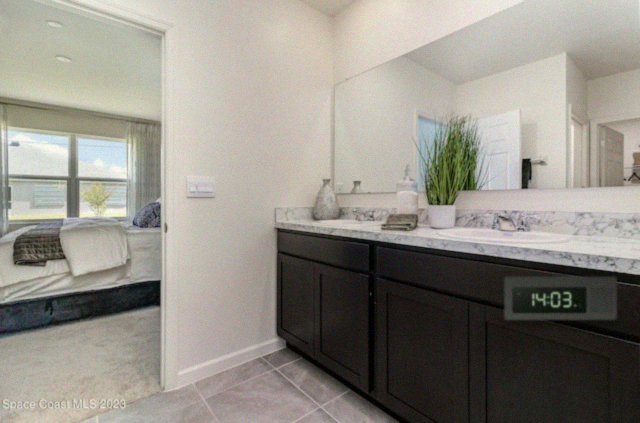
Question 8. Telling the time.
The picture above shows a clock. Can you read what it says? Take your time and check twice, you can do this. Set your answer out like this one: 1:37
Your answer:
14:03
